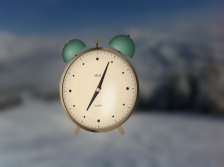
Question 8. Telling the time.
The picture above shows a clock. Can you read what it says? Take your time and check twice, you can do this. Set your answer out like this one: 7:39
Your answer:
7:04
